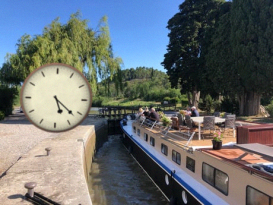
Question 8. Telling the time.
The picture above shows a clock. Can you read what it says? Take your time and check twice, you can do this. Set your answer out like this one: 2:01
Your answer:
5:22
